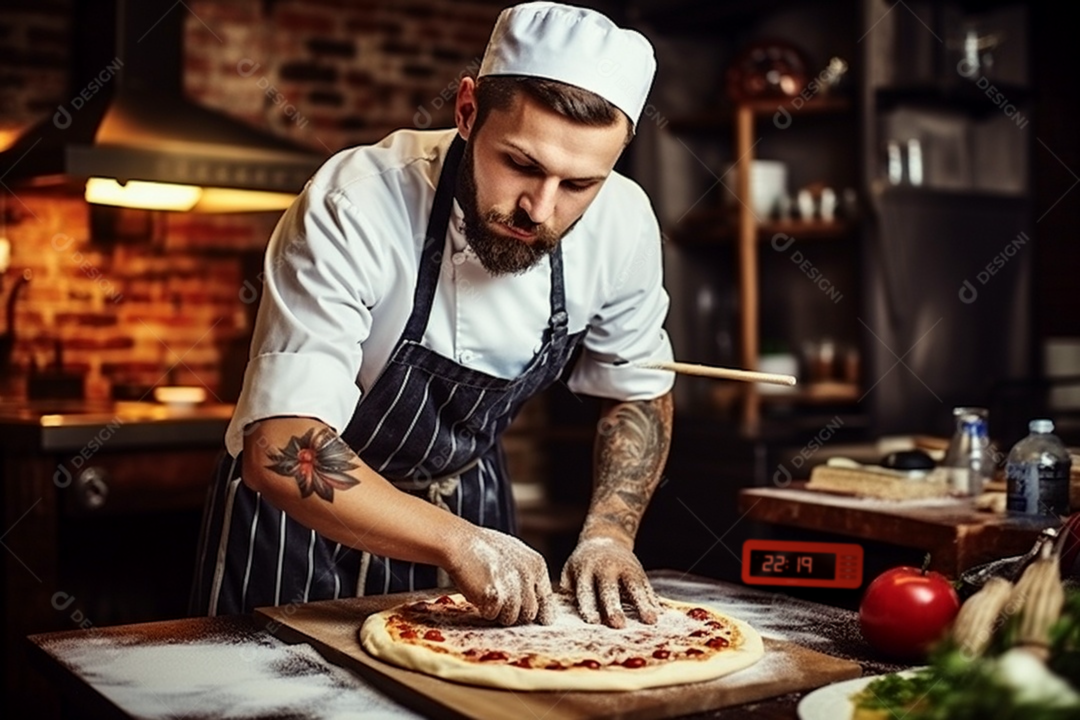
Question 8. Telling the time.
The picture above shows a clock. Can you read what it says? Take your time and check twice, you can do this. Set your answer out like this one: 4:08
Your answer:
22:19
